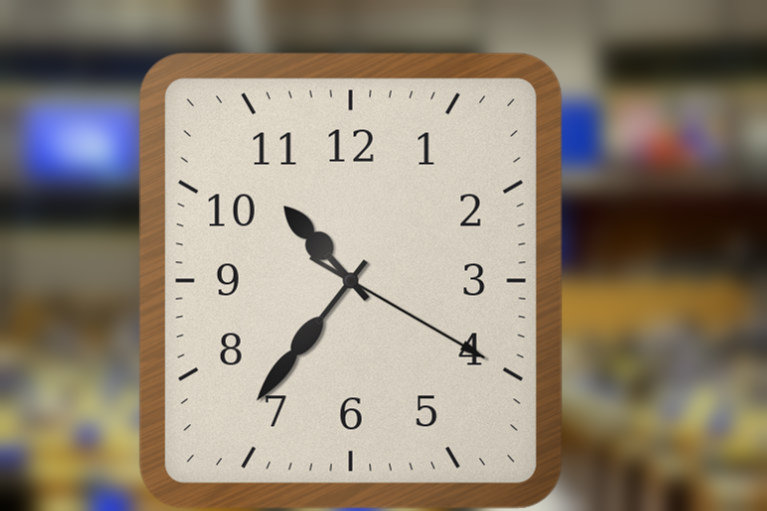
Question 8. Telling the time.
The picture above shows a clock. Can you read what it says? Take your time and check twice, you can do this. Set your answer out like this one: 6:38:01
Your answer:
10:36:20
